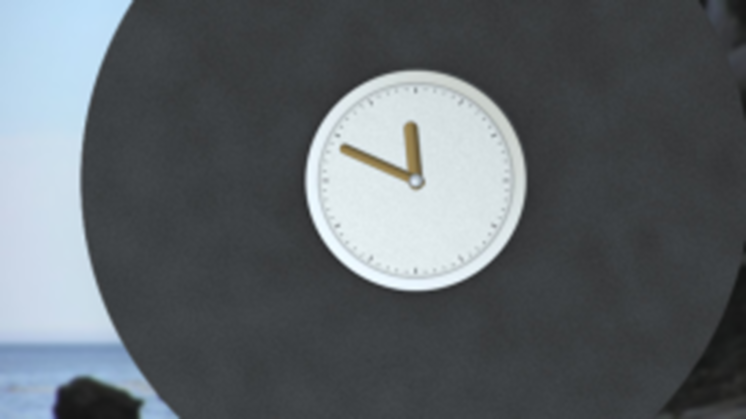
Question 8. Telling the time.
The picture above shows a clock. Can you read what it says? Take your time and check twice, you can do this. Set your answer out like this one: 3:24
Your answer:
11:49
